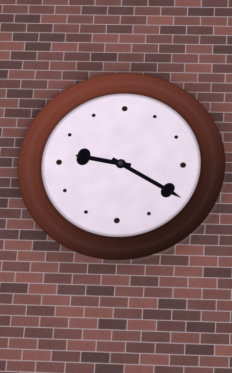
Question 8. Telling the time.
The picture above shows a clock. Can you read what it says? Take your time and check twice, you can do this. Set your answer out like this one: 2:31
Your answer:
9:20
